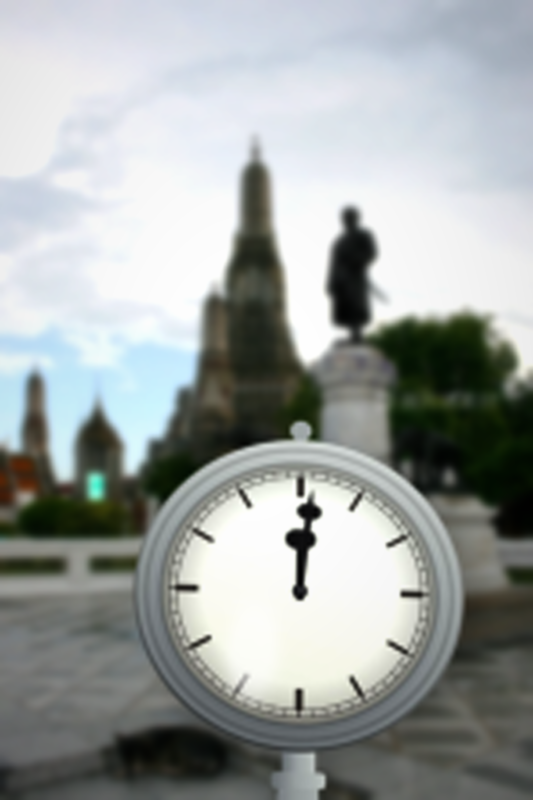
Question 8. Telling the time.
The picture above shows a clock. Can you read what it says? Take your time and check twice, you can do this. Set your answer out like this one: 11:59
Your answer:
12:01
